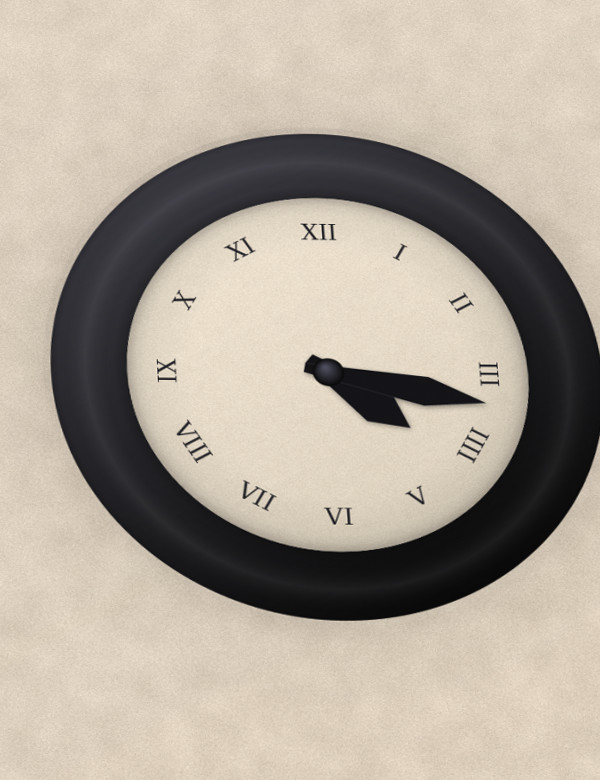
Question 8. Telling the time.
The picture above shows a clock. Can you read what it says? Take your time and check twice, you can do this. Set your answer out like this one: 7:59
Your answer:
4:17
